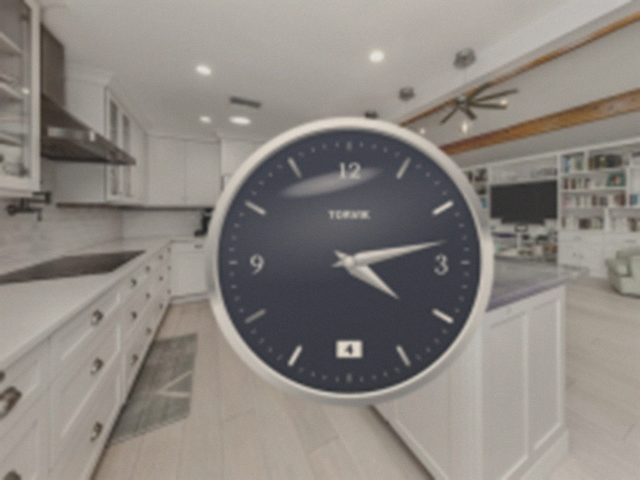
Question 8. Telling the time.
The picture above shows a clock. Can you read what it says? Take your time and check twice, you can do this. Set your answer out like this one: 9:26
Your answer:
4:13
